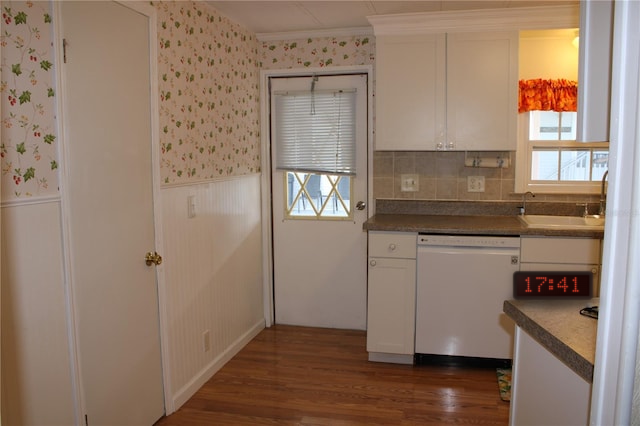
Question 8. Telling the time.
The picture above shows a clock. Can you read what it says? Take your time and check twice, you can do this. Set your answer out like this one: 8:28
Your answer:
17:41
